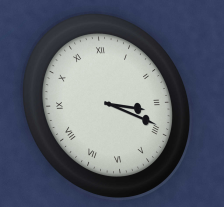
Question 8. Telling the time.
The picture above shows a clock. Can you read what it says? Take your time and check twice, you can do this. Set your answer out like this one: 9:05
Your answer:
3:19
